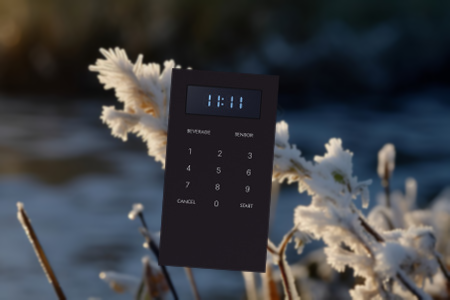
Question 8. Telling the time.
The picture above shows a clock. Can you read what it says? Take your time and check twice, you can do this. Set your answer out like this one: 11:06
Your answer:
11:11
